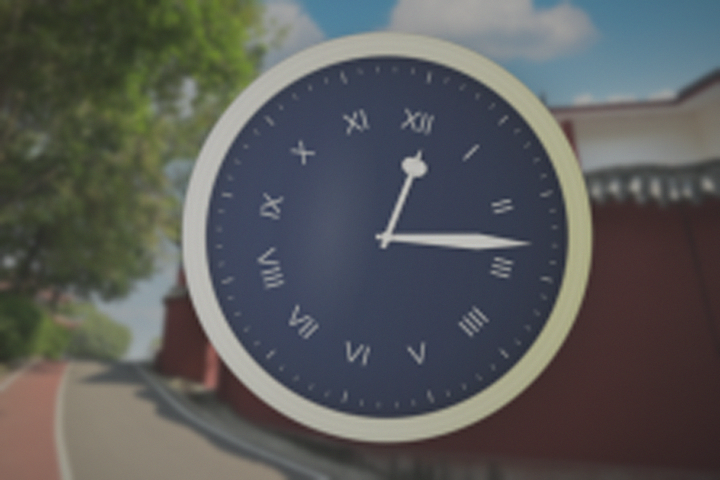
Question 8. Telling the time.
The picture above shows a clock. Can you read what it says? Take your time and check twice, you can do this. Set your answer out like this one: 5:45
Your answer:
12:13
